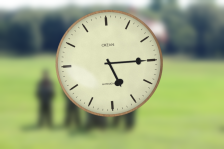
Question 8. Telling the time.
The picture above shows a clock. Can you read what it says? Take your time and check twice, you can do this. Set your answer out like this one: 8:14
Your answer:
5:15
